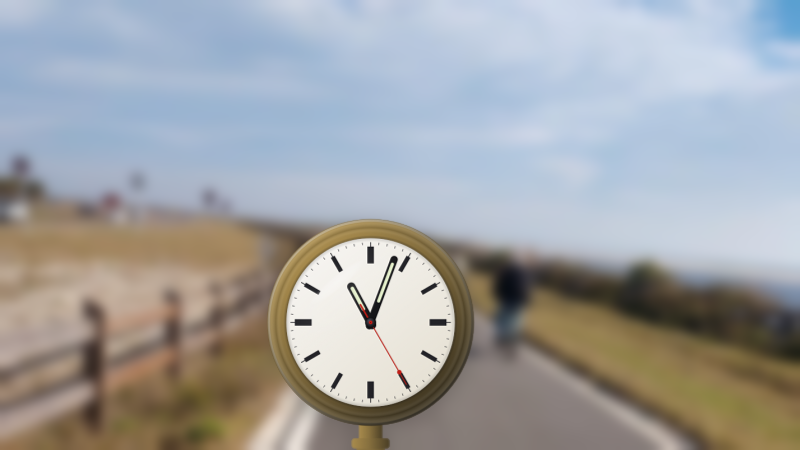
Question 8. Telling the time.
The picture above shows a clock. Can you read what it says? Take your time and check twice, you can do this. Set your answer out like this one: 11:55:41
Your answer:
11:03:25
